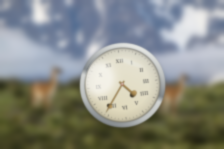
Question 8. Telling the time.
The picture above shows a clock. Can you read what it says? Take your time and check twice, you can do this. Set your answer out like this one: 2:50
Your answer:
4:36
